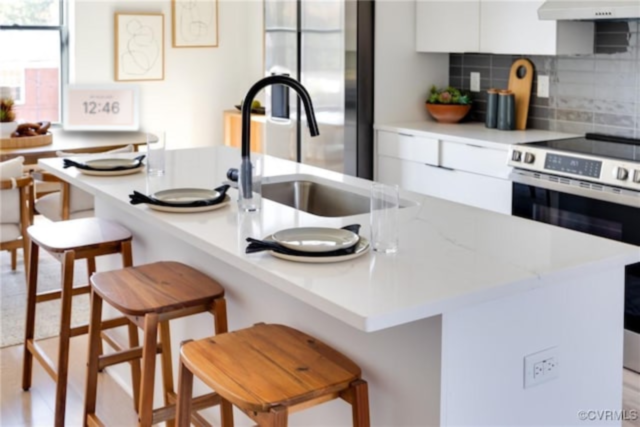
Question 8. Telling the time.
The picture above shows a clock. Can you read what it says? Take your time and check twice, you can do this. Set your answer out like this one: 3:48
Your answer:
12:46
